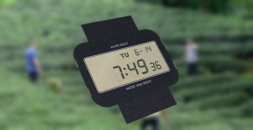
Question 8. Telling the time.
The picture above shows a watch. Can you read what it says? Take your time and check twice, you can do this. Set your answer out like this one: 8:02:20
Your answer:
7:49:36
